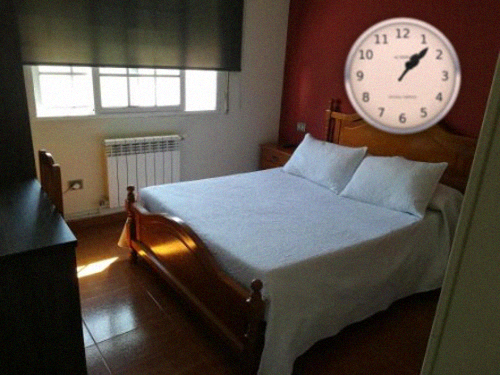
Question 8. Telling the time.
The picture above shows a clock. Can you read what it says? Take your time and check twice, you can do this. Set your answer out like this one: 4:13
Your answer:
1:07
